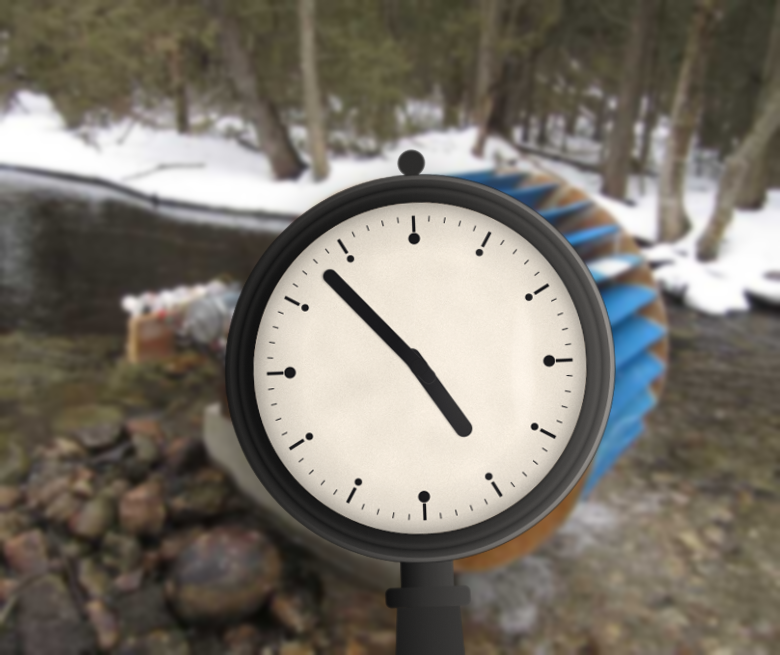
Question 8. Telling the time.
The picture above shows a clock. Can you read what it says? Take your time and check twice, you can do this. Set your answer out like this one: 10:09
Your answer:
4:53
